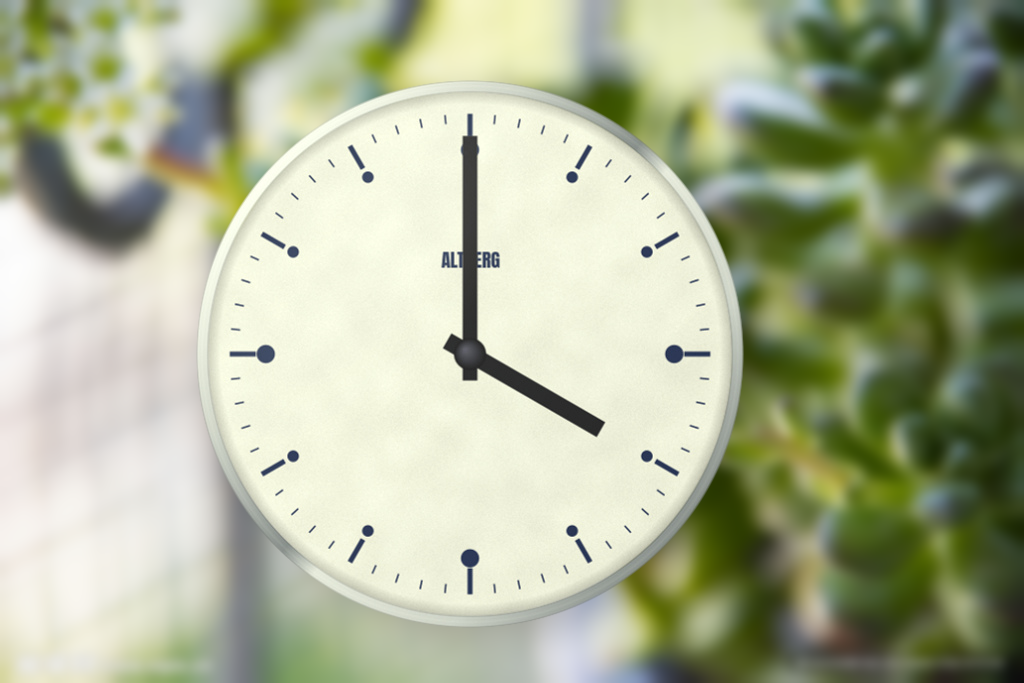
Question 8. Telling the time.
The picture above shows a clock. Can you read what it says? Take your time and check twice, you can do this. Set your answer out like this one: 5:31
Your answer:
4:00
